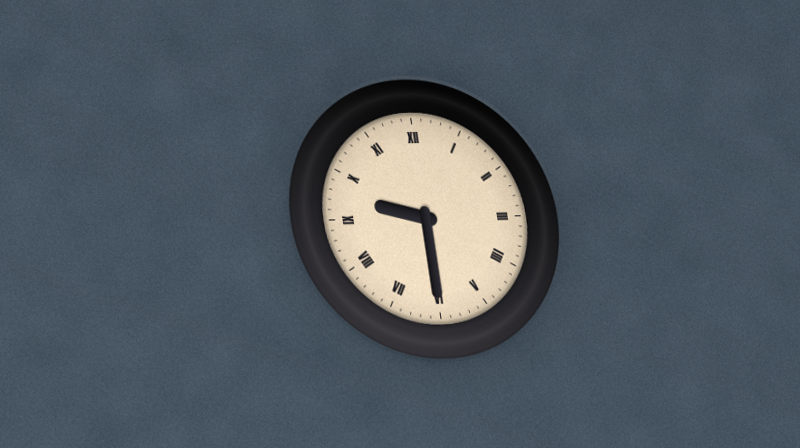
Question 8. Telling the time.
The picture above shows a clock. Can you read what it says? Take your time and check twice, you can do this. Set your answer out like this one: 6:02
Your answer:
9:30
